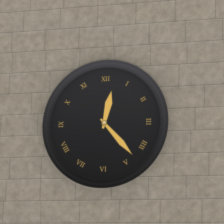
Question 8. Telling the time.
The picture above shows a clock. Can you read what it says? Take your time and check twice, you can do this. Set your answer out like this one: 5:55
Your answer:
12:23
